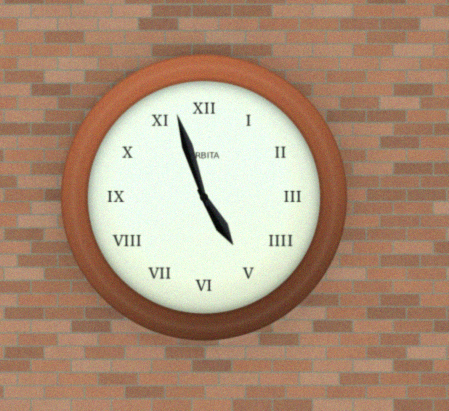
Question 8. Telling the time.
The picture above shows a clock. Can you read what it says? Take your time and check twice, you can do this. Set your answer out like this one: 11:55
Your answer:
4:57
